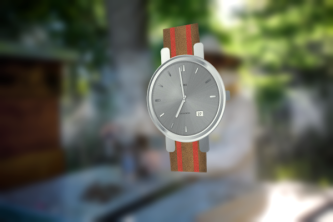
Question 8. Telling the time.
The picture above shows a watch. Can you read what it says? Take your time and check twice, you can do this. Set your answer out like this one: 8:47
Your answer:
6:59
